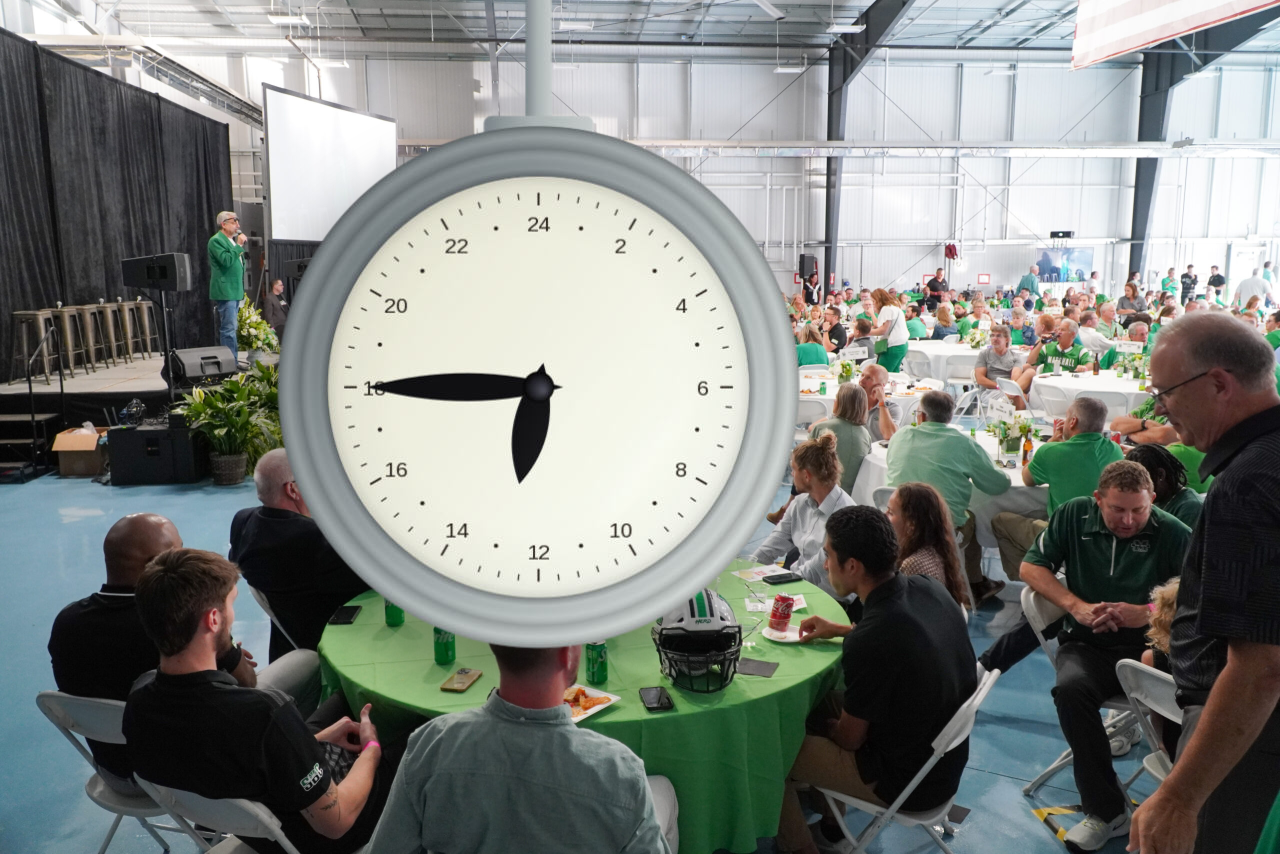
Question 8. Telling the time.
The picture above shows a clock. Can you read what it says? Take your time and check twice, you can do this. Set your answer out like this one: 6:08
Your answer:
12:45
